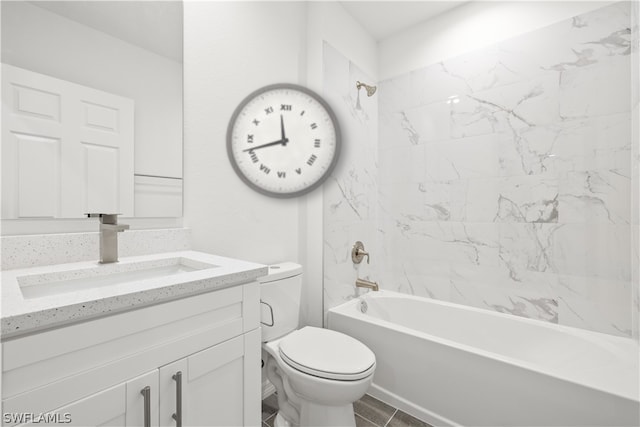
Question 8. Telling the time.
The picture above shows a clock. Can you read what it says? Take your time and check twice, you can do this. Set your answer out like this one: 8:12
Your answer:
11:42
